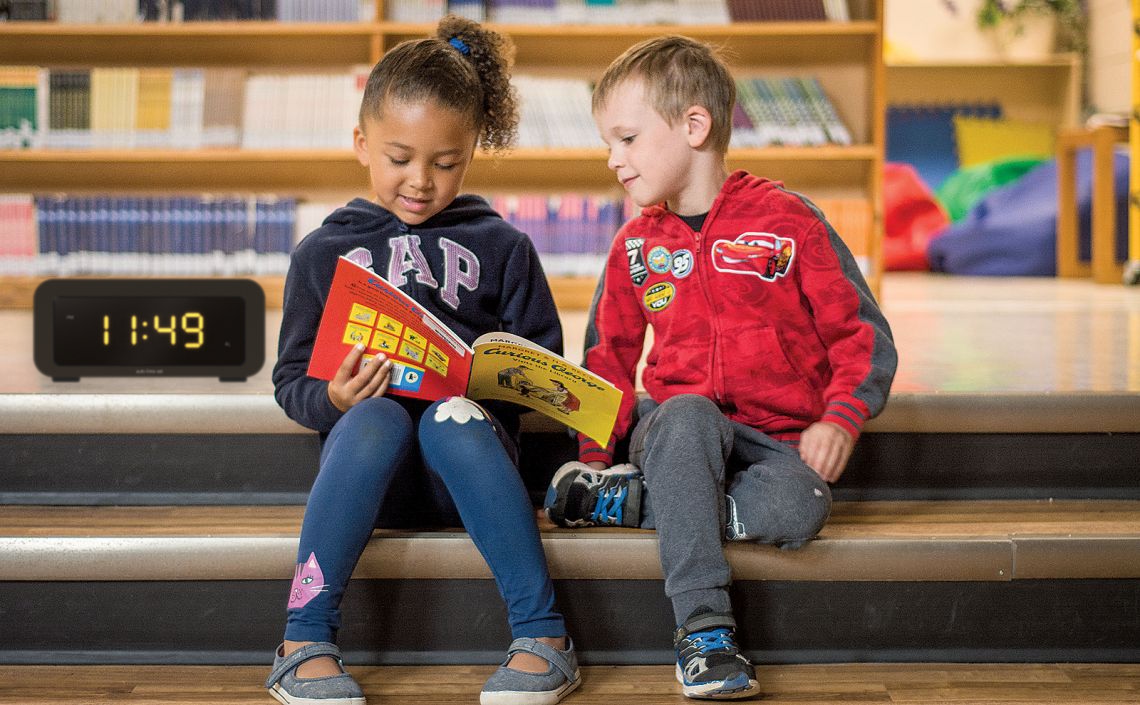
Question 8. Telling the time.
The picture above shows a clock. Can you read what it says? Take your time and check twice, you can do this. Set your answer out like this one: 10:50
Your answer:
11:49
